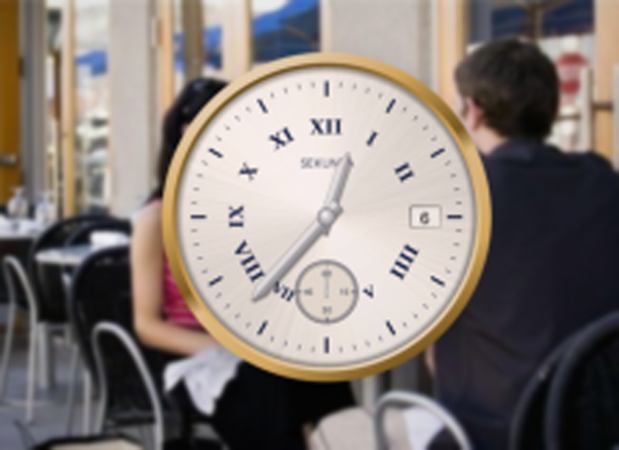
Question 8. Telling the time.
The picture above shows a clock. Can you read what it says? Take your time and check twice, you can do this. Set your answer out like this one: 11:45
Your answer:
12:37
